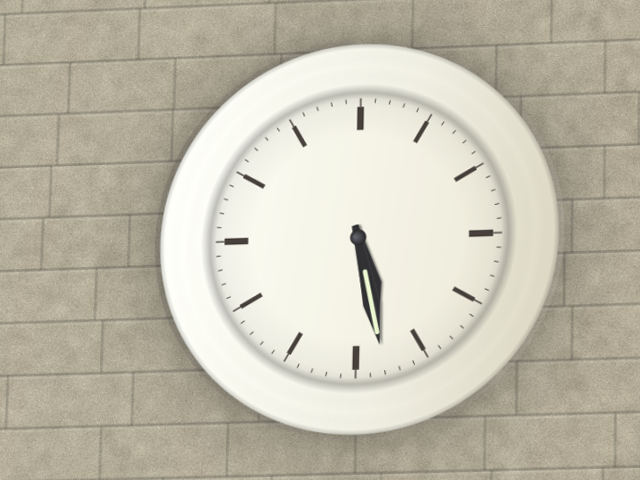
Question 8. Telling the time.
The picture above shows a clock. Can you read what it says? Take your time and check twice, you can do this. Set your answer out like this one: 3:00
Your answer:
5:28
